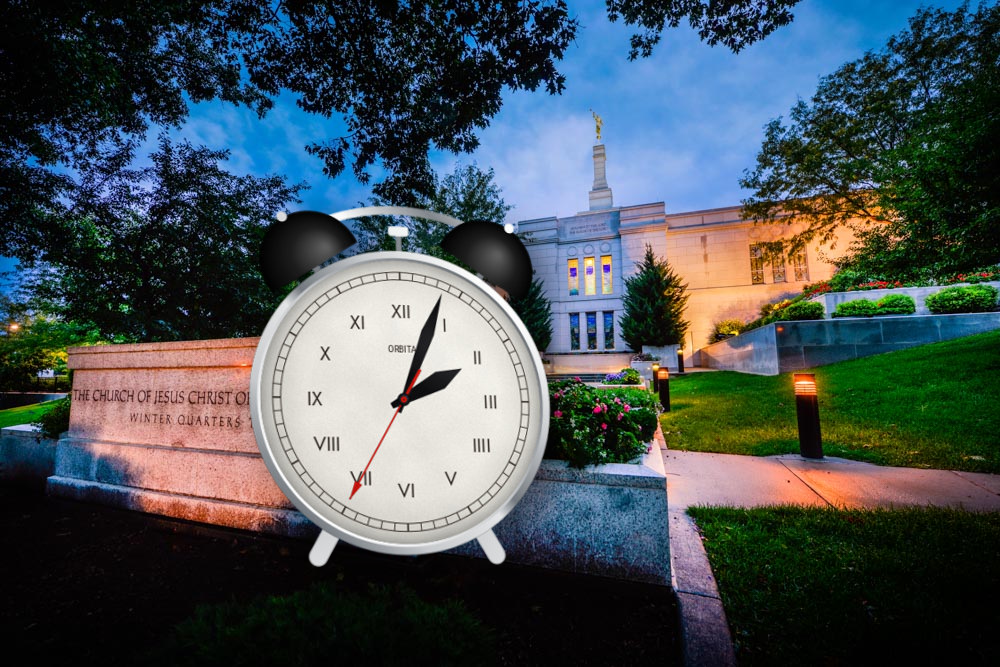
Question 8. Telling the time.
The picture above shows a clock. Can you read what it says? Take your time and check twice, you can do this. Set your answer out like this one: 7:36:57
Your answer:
2:03:35
